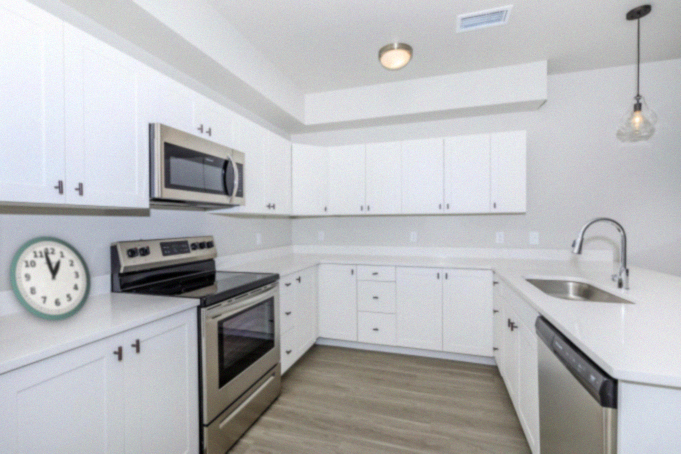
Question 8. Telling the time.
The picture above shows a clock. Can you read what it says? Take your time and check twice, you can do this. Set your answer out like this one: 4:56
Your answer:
12:58
